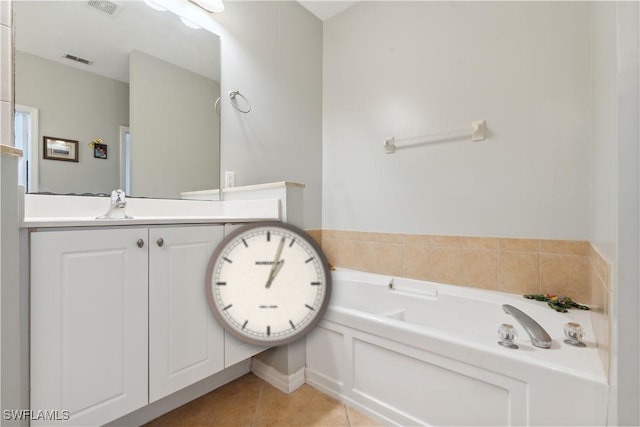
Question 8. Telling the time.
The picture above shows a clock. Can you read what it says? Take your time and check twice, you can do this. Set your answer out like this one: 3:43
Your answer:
1:03
